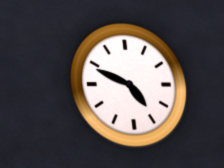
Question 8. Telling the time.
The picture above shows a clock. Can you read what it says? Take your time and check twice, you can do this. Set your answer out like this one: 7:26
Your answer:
4:49
